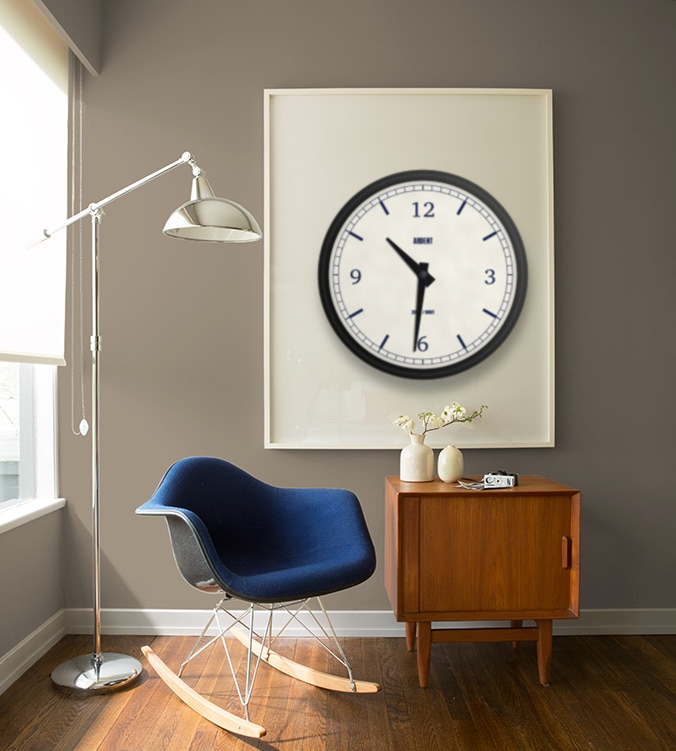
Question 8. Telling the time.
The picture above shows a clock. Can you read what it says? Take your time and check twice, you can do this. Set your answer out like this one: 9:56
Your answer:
10:31
